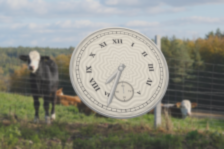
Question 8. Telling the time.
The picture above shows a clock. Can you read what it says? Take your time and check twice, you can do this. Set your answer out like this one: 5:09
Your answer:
7:34
